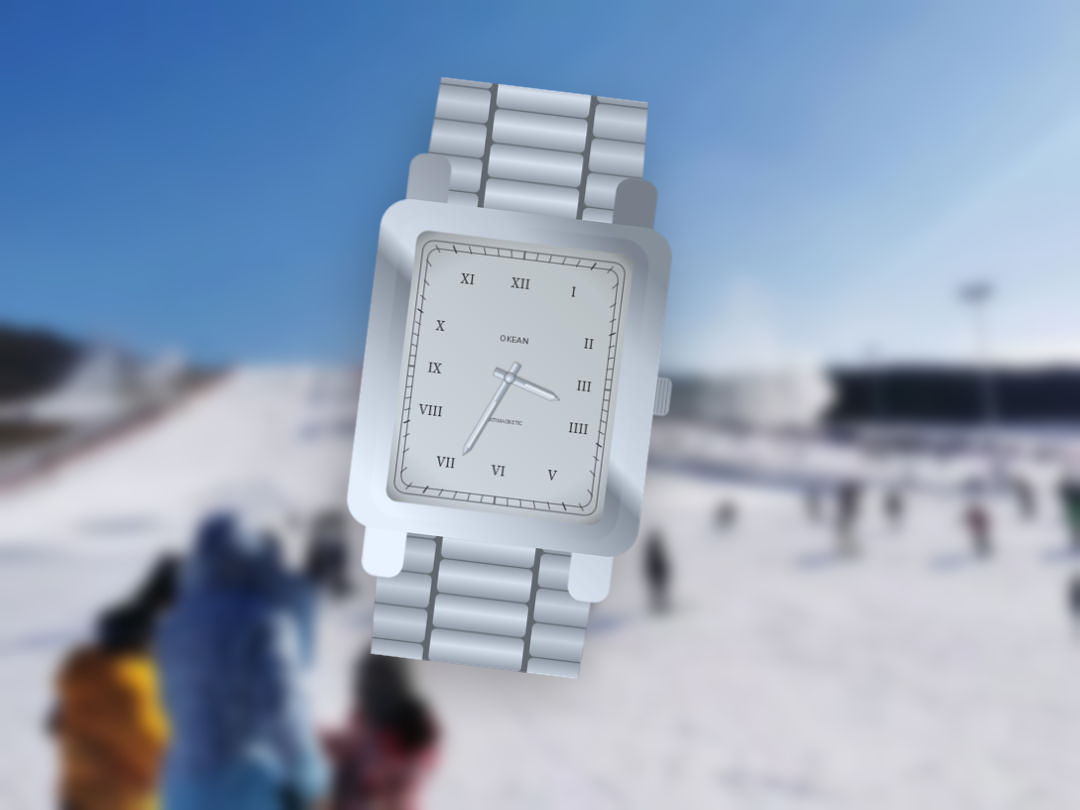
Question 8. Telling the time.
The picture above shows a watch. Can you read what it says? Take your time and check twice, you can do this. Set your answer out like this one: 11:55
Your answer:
3:34
